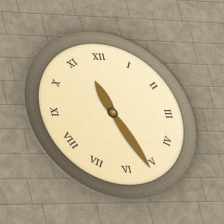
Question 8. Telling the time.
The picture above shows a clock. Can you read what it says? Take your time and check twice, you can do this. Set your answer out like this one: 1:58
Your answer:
11:26
